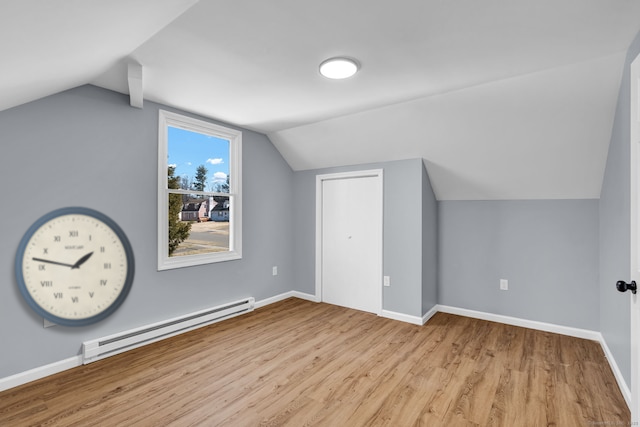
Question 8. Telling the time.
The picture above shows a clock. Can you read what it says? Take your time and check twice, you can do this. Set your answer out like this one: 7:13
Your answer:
1:47
